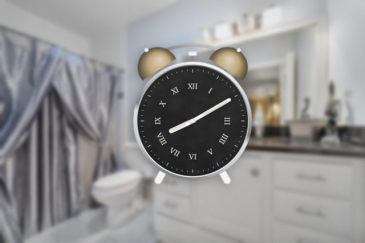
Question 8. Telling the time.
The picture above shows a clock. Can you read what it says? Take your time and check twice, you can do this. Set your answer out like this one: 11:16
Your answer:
8:10
